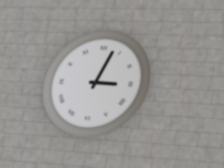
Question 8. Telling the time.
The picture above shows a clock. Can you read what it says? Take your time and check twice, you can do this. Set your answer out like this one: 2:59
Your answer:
3:03
